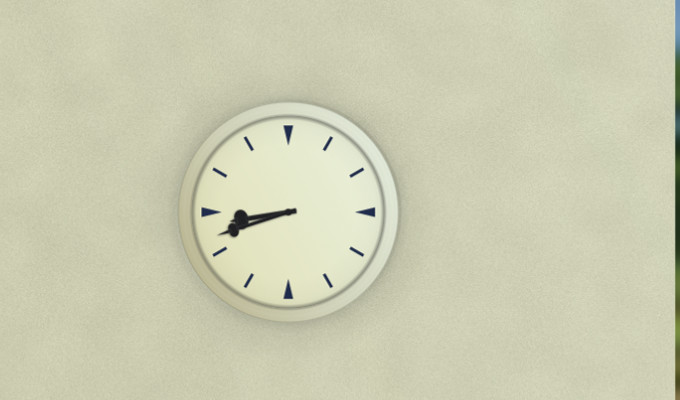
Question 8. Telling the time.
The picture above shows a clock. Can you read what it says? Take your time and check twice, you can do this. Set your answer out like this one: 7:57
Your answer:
8:42
